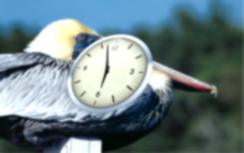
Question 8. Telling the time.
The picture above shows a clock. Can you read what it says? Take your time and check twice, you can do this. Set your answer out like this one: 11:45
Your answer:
5:57
